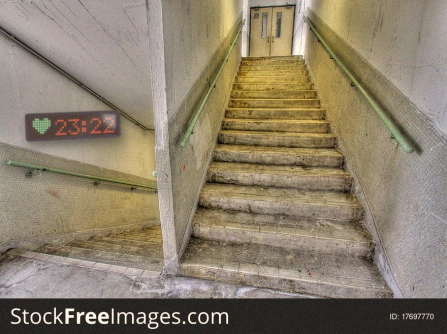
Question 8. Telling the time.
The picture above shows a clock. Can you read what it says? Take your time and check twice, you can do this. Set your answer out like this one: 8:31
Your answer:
23:22
